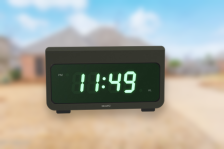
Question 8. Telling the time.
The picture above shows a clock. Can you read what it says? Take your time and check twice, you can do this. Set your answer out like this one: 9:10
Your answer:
11:49
